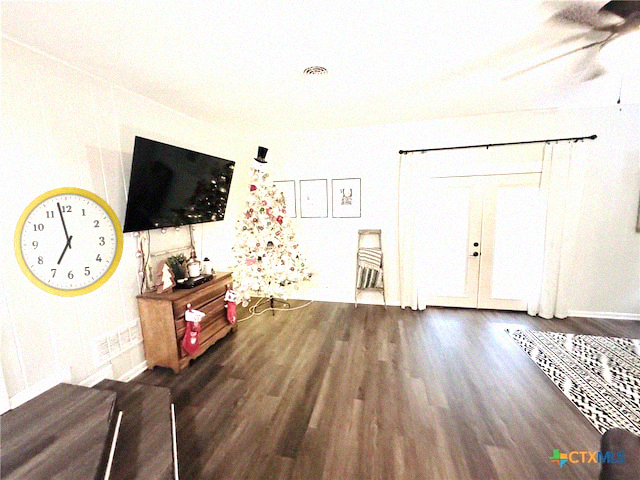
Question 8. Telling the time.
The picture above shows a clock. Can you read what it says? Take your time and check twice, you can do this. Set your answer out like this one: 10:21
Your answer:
6:58
